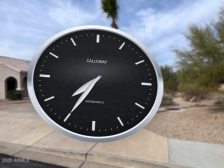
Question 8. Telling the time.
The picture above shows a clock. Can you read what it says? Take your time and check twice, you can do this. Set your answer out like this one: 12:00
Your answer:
7:35
